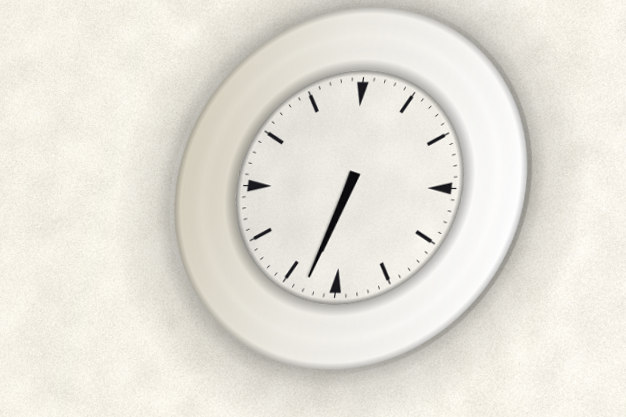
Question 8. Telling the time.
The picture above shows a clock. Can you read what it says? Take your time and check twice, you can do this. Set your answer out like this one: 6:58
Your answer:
6:33
